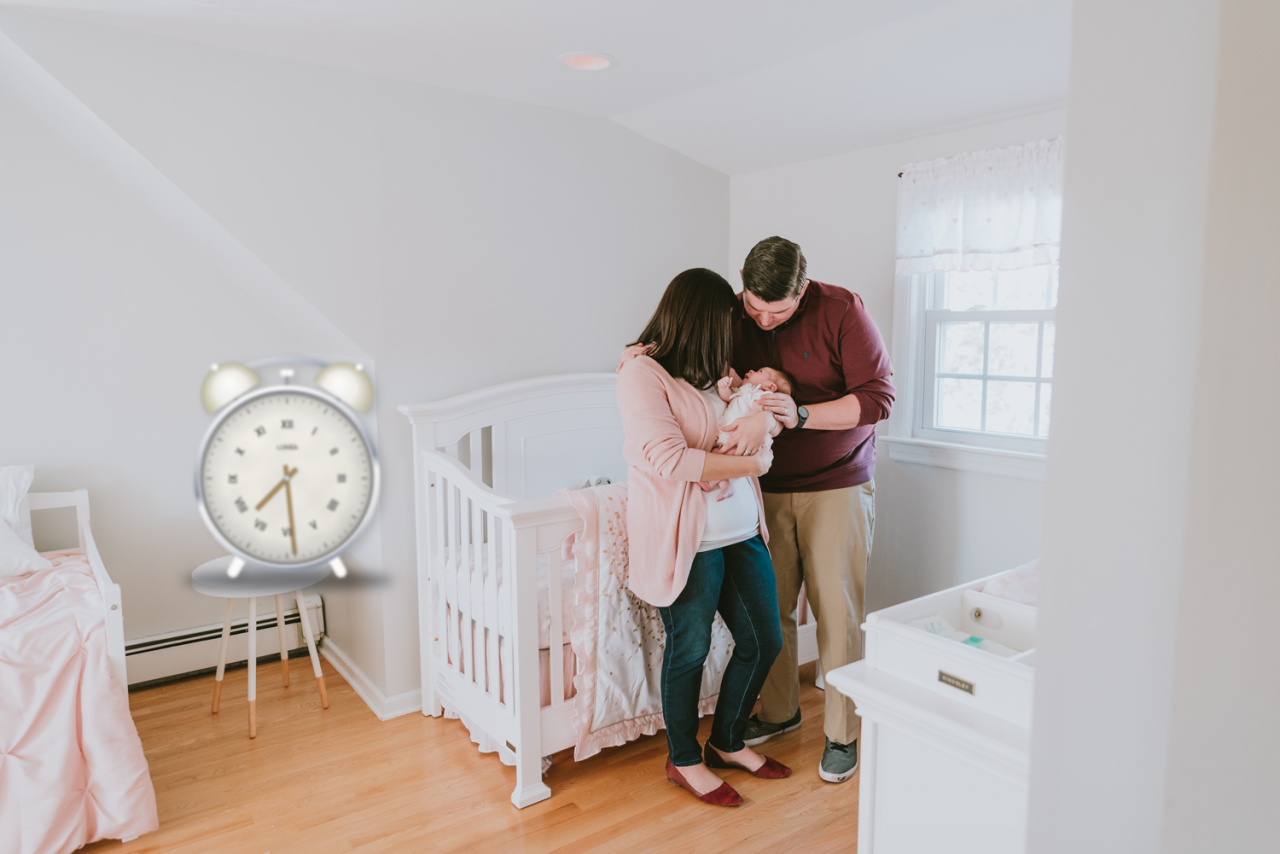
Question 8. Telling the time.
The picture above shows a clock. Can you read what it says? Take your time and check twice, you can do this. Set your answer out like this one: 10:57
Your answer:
7:29
